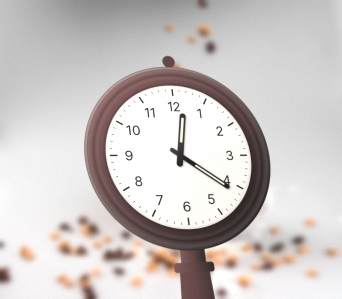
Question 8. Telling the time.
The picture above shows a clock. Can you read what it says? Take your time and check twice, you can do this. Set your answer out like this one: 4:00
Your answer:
12:21
